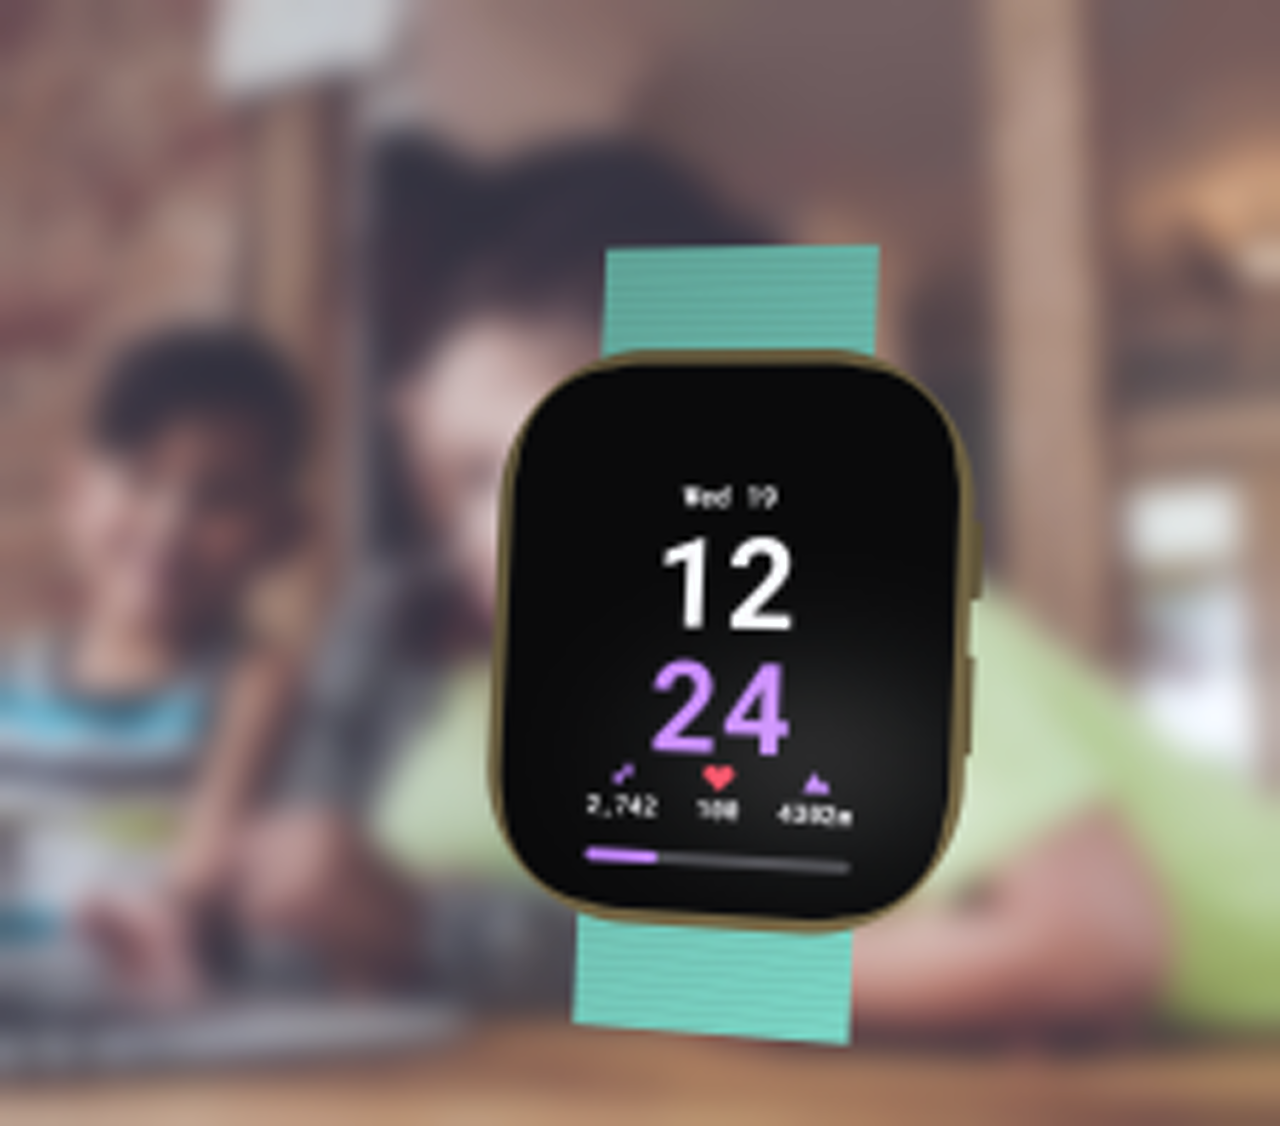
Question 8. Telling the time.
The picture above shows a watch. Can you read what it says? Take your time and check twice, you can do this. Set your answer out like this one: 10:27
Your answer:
12:24
